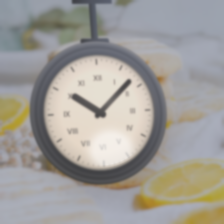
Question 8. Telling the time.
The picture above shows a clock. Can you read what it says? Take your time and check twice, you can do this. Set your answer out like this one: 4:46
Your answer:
10:08
